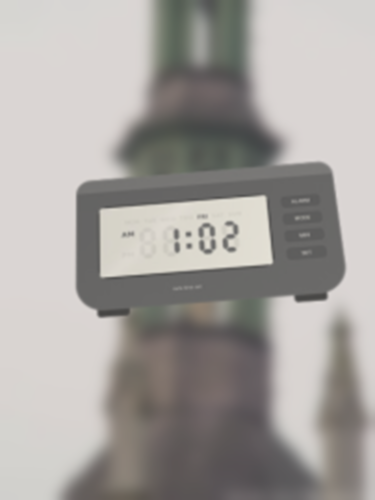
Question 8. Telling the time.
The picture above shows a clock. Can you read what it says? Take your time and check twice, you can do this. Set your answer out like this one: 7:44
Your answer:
1:02
